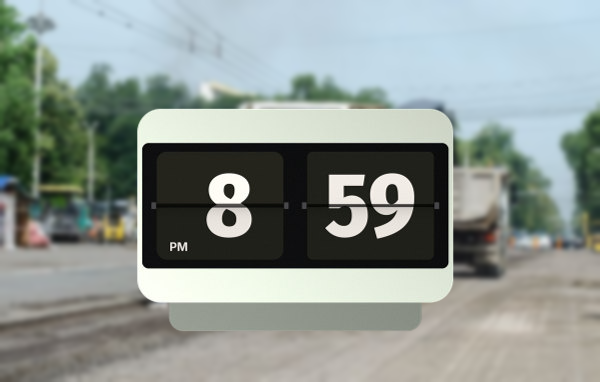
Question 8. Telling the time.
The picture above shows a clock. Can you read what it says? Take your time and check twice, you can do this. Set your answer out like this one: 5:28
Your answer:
8:59
